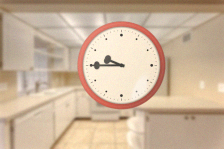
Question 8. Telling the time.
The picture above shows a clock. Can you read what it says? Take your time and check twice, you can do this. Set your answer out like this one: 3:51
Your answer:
9:45
